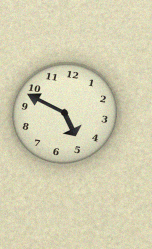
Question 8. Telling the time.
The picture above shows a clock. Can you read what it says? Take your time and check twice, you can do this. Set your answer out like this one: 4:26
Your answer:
4:48
